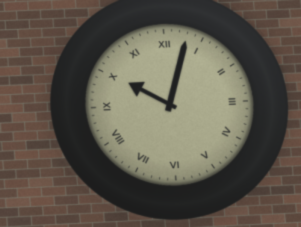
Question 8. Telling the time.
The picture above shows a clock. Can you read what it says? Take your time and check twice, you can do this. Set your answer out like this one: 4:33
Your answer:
10:03
